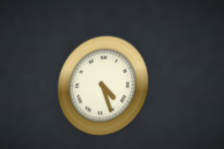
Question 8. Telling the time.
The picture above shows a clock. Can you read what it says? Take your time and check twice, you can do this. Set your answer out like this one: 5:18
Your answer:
4:26
